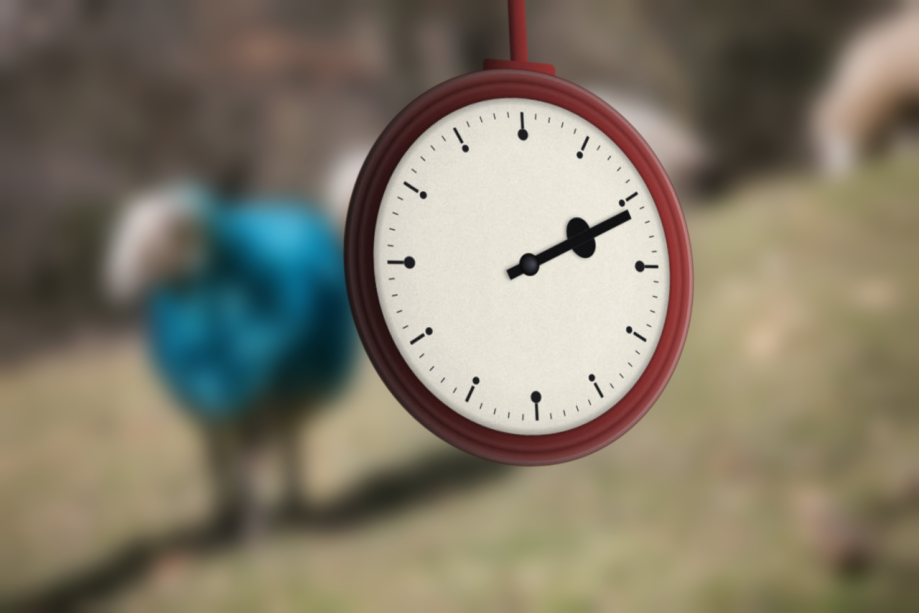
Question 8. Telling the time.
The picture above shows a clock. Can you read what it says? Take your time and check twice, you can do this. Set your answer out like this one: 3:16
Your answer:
2:11
